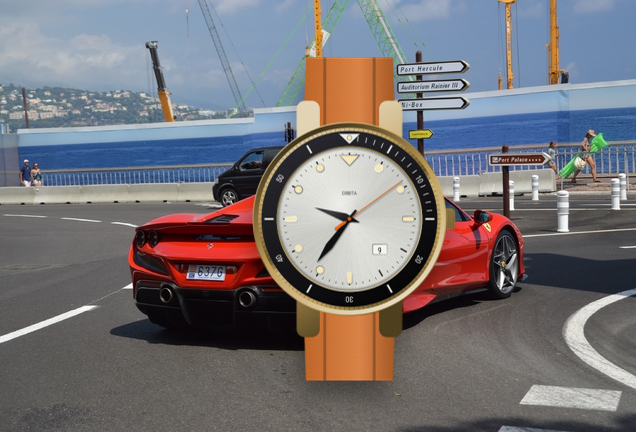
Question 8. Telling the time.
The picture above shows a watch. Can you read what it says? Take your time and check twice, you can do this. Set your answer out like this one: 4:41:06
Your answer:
9:36:09
